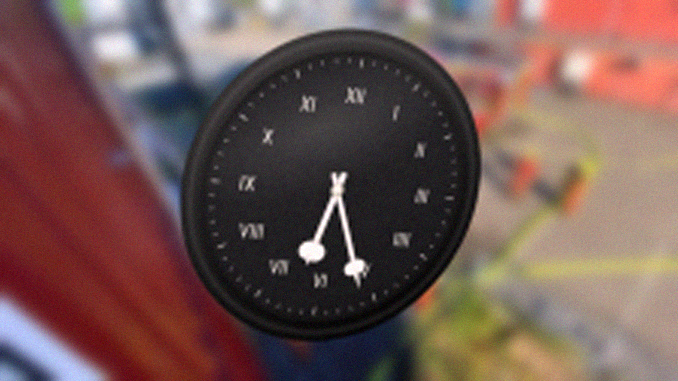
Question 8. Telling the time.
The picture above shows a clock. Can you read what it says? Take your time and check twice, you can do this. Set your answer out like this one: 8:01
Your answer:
6:26
